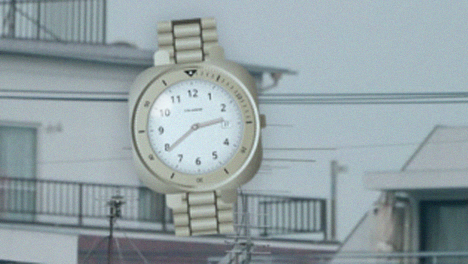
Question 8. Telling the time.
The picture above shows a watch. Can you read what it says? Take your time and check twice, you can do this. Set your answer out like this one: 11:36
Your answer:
2:39
